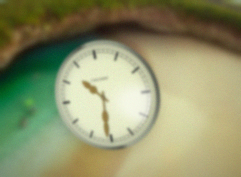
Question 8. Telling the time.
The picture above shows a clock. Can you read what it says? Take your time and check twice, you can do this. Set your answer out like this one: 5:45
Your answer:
10:31
